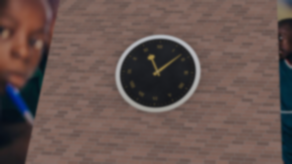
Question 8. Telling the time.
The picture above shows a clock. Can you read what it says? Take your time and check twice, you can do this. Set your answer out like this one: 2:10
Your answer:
11:08
